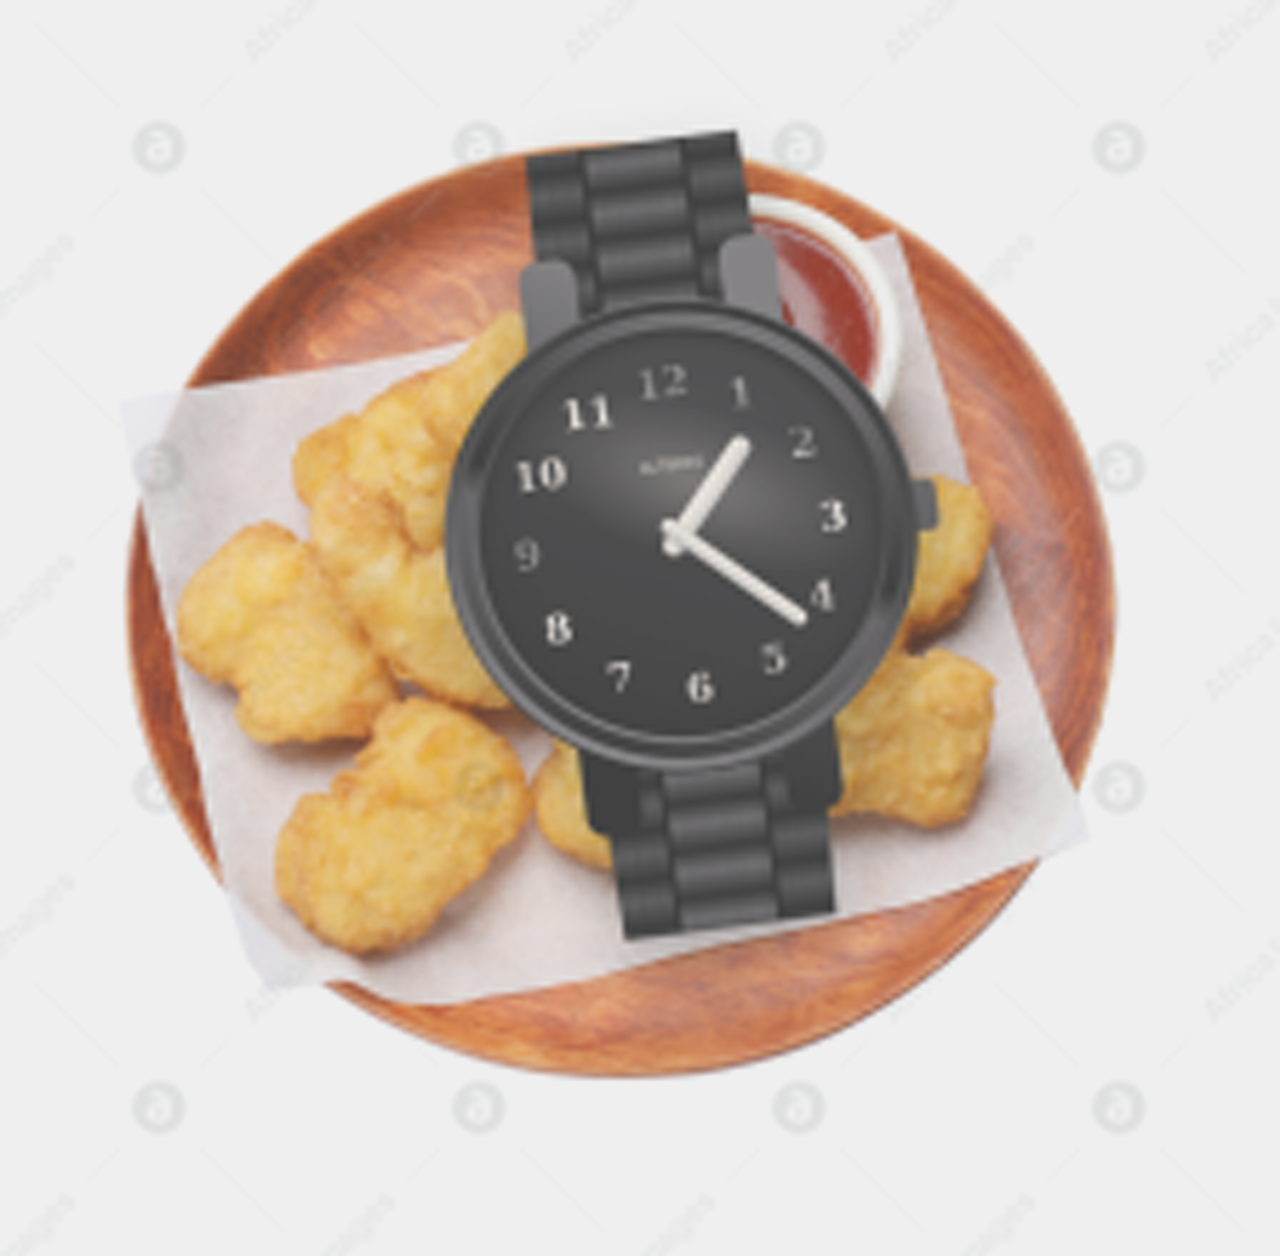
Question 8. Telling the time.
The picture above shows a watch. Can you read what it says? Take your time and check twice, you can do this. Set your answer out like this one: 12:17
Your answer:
1:22
